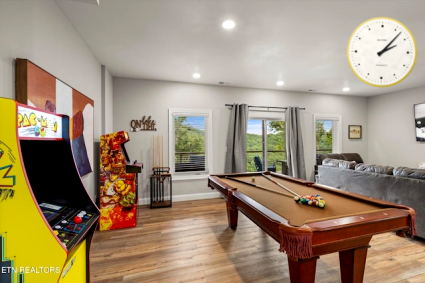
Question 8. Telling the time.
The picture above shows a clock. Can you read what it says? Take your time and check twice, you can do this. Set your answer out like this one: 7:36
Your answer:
2:07
